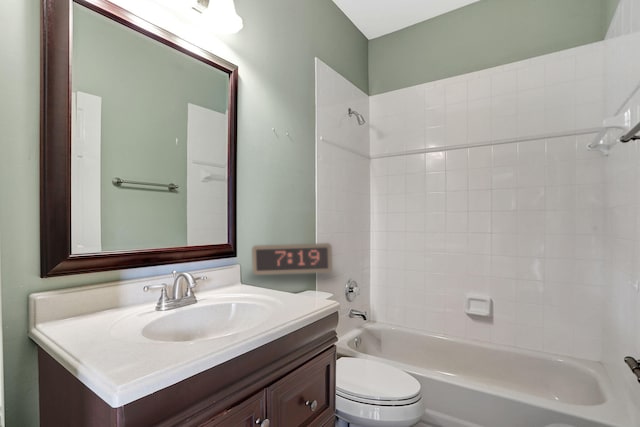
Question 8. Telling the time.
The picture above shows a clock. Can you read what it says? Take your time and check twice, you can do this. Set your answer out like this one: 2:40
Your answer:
7:19
